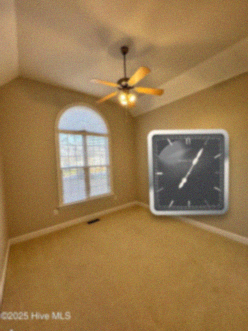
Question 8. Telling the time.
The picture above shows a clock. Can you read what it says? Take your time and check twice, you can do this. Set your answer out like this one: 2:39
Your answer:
7:05
